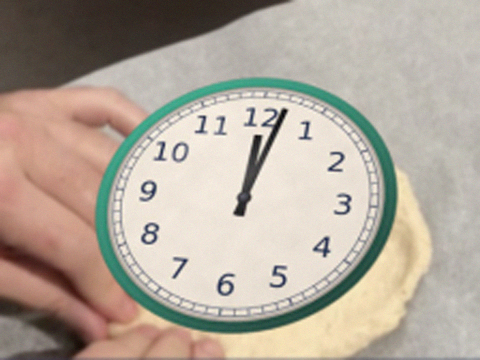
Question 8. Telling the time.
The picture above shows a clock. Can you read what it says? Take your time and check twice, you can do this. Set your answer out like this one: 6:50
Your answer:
12:02
